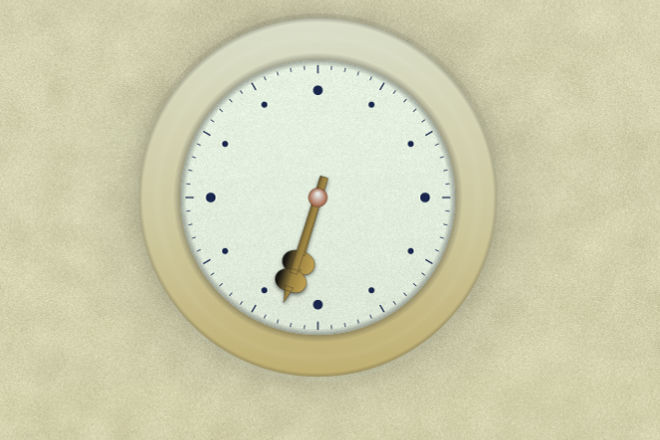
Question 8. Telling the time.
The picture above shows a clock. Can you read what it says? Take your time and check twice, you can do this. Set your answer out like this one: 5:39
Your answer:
6:33
